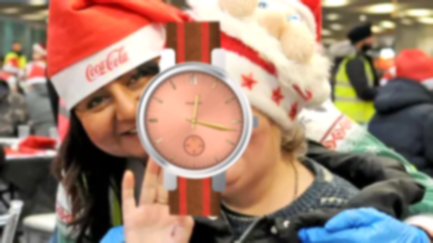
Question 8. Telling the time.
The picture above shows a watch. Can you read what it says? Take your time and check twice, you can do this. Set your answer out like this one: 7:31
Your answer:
12:17
